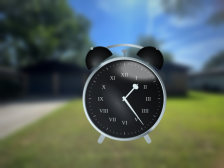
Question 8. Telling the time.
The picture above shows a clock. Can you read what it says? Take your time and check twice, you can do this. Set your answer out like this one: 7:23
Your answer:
1:24
